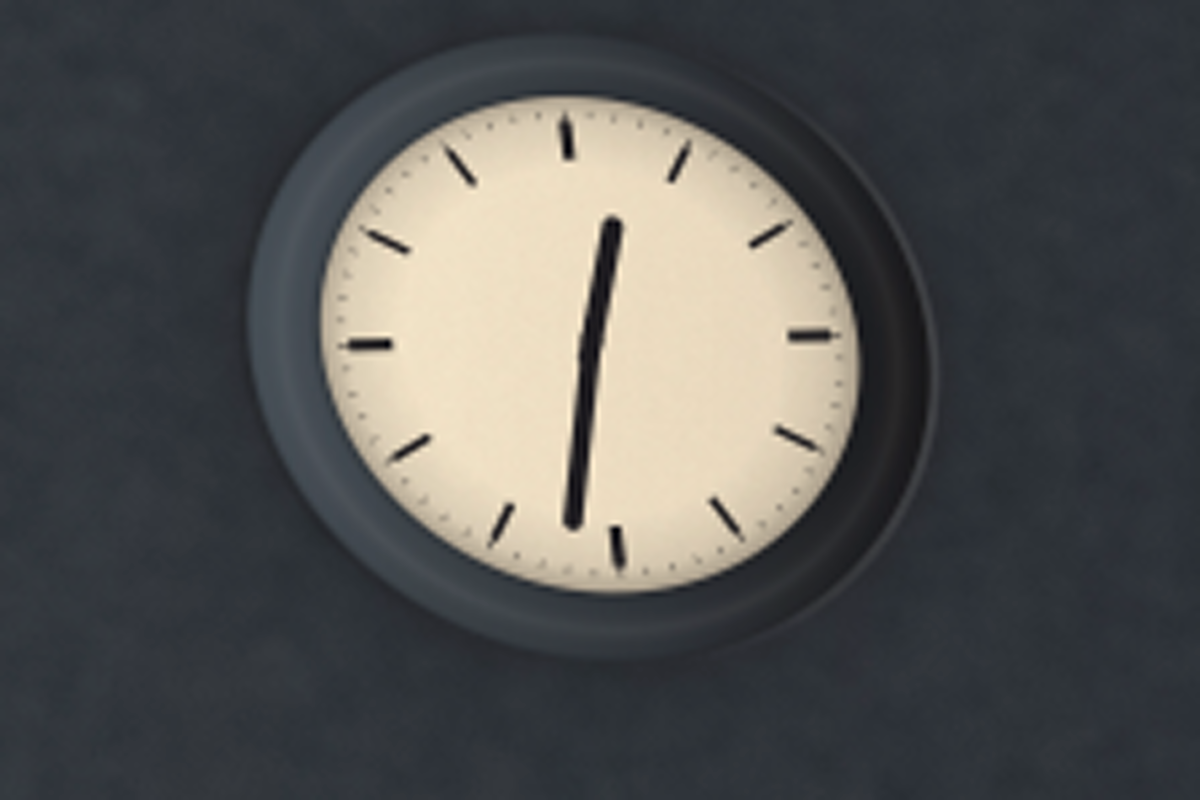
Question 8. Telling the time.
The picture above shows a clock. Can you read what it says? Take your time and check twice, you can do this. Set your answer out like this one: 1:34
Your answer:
12:32
